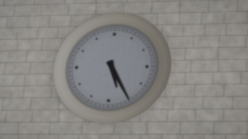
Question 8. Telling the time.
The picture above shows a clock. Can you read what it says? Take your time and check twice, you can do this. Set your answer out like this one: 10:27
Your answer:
5:25
